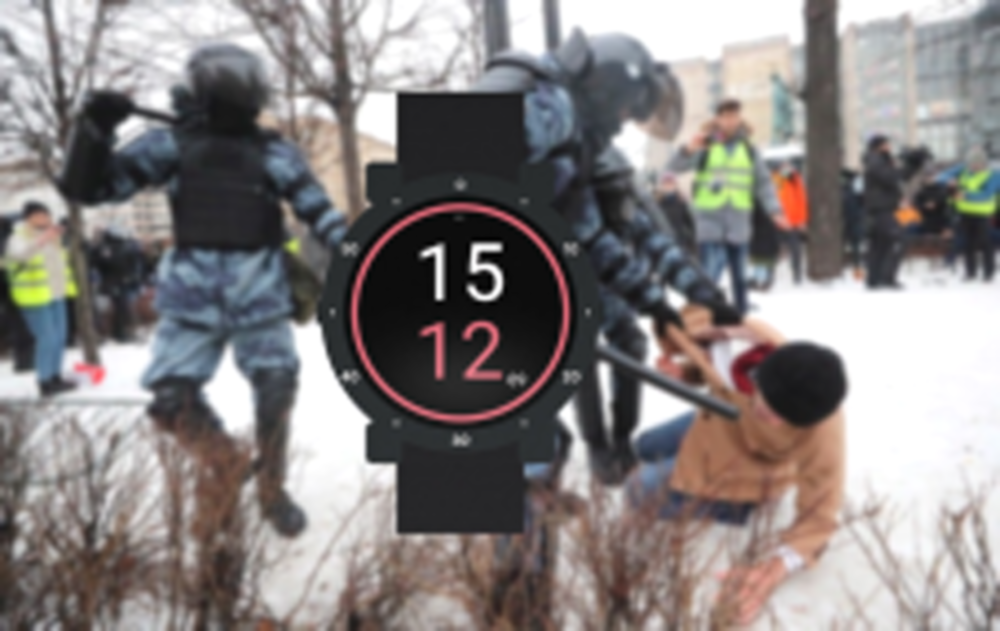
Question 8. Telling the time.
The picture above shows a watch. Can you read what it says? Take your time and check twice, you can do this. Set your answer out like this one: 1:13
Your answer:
15:12
